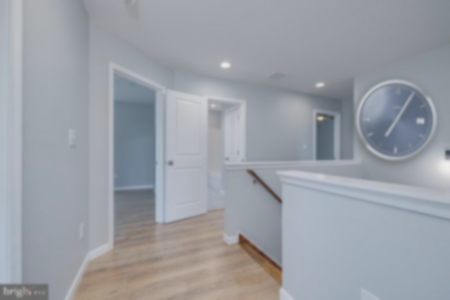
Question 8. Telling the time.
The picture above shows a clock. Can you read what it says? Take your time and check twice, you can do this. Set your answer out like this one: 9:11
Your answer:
7:05
